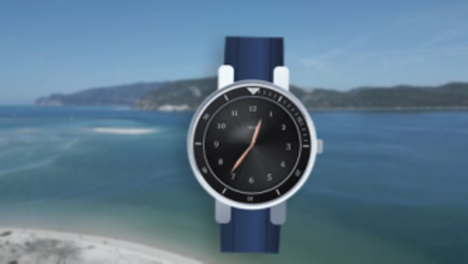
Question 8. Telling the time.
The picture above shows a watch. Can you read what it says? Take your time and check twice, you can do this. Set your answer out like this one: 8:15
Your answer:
12:36
